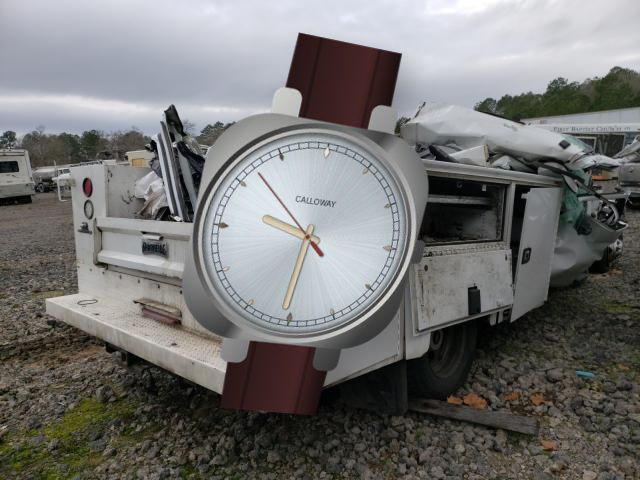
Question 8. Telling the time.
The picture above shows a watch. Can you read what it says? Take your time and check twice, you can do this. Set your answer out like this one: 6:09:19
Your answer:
9:30:52
